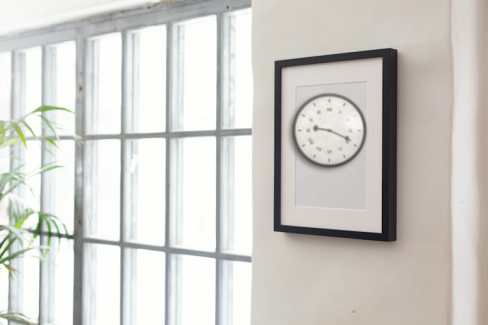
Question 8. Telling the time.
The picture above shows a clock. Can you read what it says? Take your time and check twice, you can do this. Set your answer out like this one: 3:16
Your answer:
9:19
